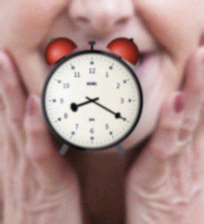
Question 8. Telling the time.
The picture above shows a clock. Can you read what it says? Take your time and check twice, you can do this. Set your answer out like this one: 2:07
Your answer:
8:20
